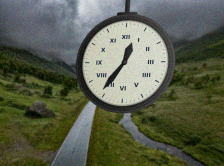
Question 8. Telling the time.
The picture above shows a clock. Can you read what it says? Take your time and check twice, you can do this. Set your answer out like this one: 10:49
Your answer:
12:36
